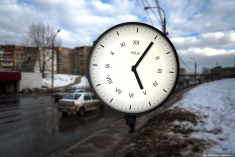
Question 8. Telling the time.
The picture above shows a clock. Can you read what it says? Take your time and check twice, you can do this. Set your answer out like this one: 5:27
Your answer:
5:05
